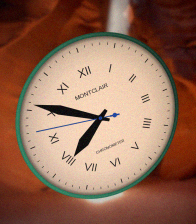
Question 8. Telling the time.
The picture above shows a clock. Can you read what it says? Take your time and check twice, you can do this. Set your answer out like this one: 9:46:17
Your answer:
7:50:47
